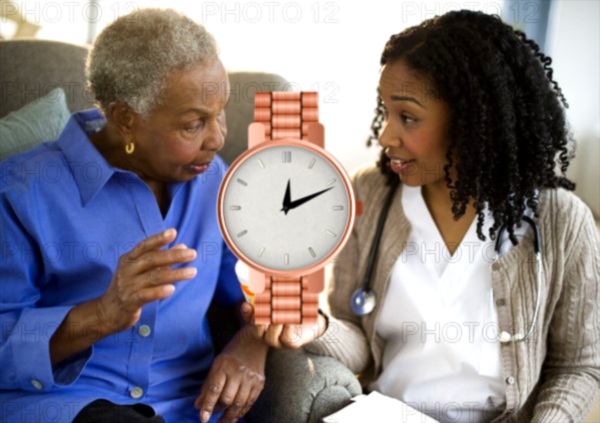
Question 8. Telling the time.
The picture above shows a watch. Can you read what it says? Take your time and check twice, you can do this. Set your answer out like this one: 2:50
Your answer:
12:11
